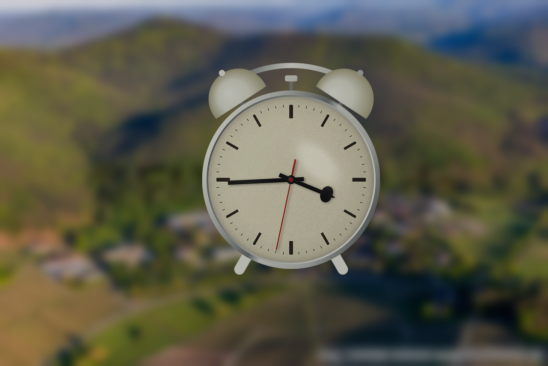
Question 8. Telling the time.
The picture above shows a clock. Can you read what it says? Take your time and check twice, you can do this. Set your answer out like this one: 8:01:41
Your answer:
3:44:32
